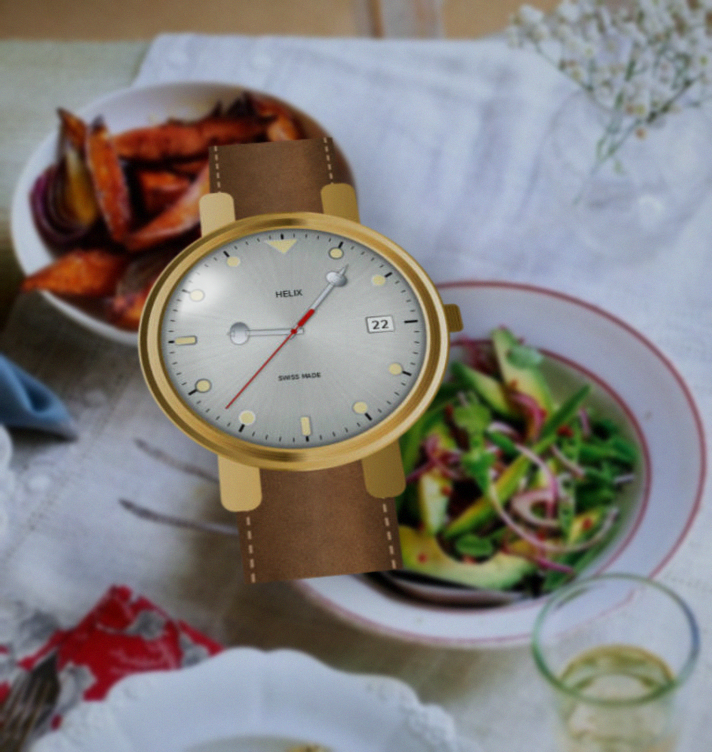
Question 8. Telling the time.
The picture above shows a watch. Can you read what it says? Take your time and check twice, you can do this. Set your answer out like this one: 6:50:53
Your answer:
9:06:37
